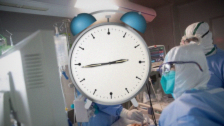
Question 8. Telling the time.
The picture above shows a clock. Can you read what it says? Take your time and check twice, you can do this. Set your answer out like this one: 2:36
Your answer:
2:44
